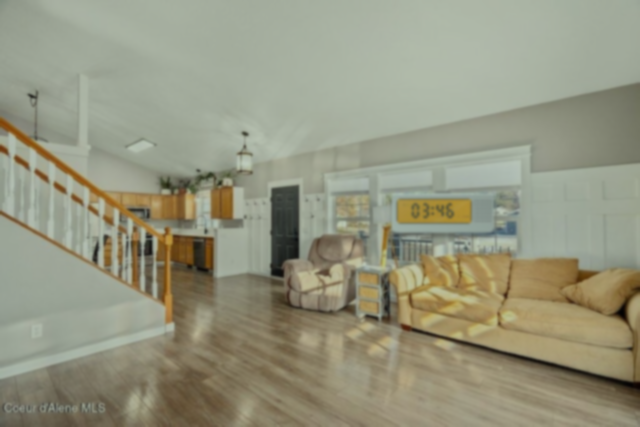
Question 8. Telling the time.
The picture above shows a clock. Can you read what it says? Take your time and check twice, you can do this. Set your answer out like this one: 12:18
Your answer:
3:46
